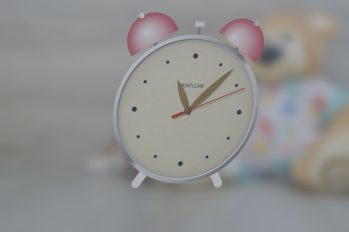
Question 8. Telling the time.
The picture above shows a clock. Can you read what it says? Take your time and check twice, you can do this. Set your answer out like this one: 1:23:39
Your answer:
11:07:11
